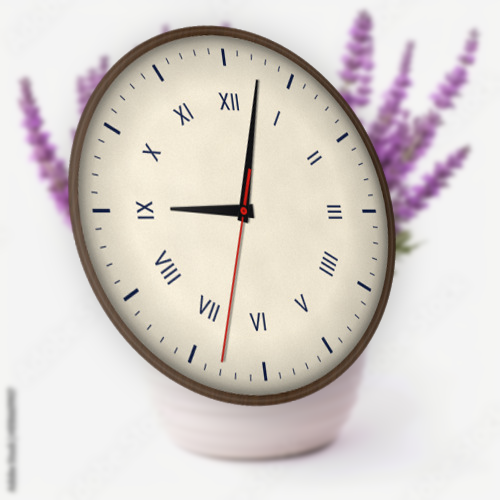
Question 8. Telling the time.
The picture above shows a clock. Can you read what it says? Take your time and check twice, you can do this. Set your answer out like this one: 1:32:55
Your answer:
9:02:33
